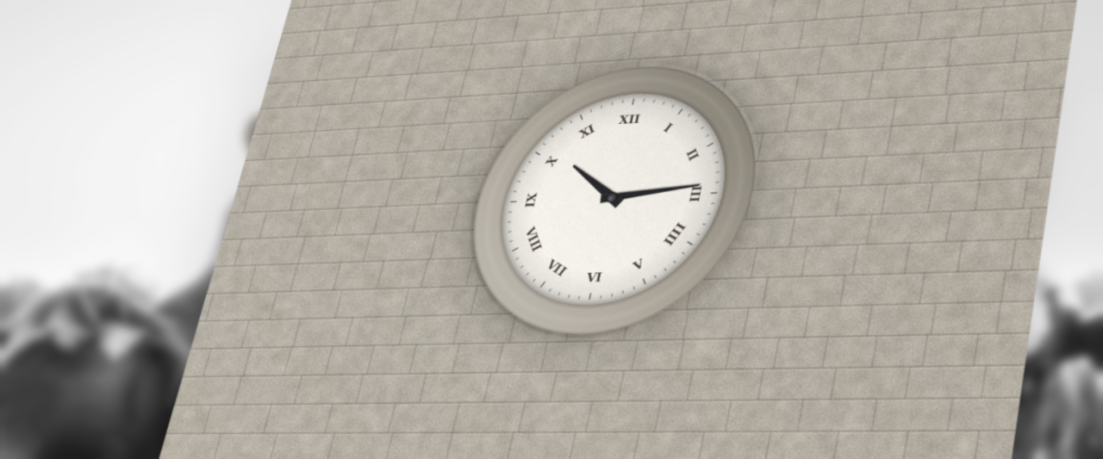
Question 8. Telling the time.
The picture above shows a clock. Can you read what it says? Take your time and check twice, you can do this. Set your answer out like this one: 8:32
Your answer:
10:14
